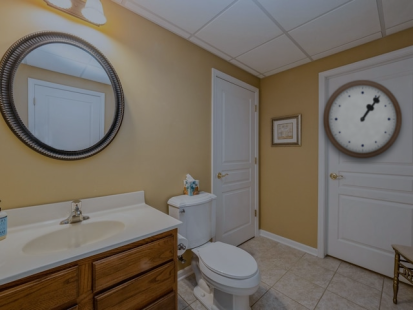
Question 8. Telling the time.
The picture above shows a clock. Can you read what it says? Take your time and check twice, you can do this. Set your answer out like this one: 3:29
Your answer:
1:06
